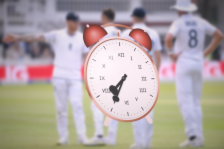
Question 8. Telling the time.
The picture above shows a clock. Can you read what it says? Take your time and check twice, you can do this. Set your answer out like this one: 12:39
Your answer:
7:35
